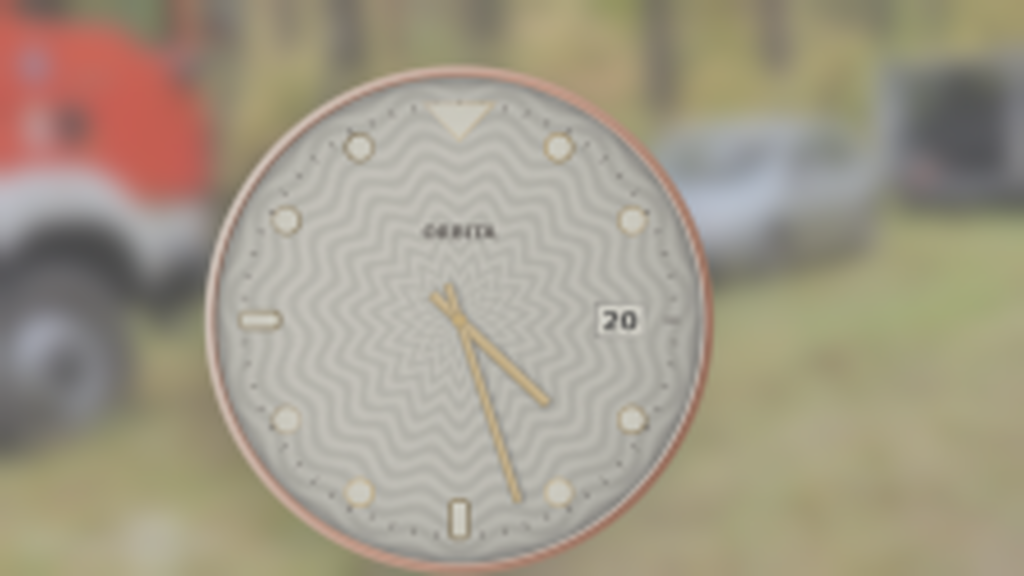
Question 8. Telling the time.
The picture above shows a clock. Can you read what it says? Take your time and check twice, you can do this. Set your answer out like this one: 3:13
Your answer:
4:27
